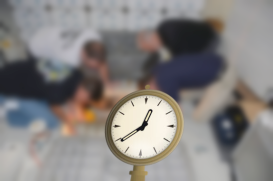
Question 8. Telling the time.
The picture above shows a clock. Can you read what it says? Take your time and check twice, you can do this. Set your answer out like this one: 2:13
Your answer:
12:39
